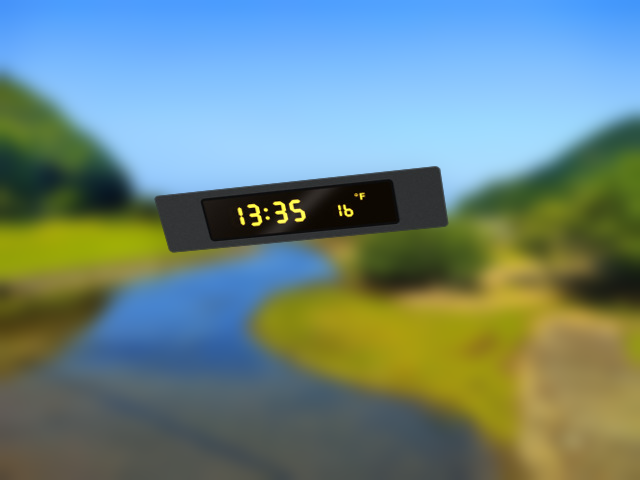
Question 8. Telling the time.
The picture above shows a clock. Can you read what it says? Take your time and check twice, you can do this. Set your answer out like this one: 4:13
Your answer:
13:35
